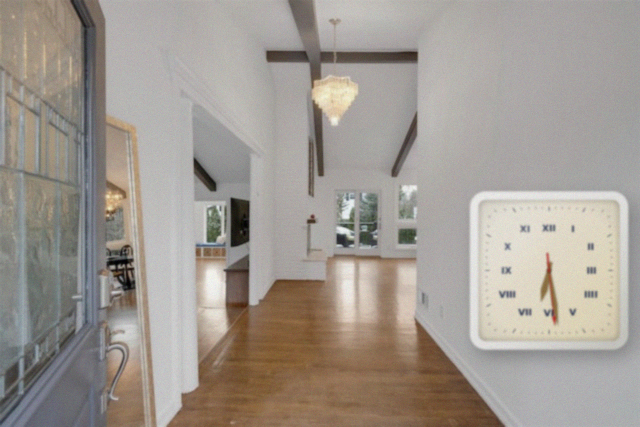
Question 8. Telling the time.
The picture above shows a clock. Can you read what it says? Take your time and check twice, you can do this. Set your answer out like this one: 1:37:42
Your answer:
6:28:29
